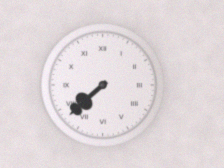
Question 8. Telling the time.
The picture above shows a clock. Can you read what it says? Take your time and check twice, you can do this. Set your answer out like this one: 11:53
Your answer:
7:38
